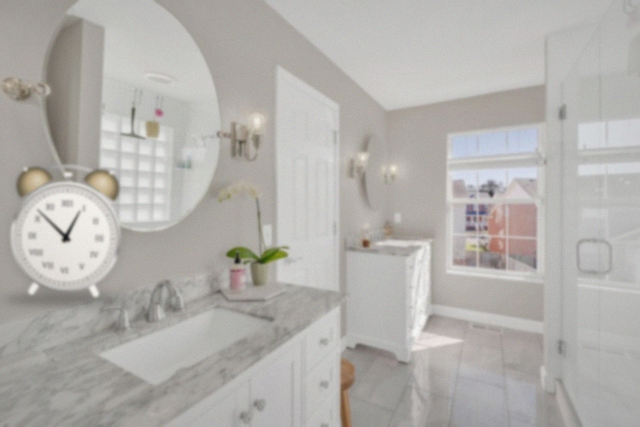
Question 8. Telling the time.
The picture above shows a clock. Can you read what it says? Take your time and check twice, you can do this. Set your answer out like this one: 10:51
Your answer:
12:52
